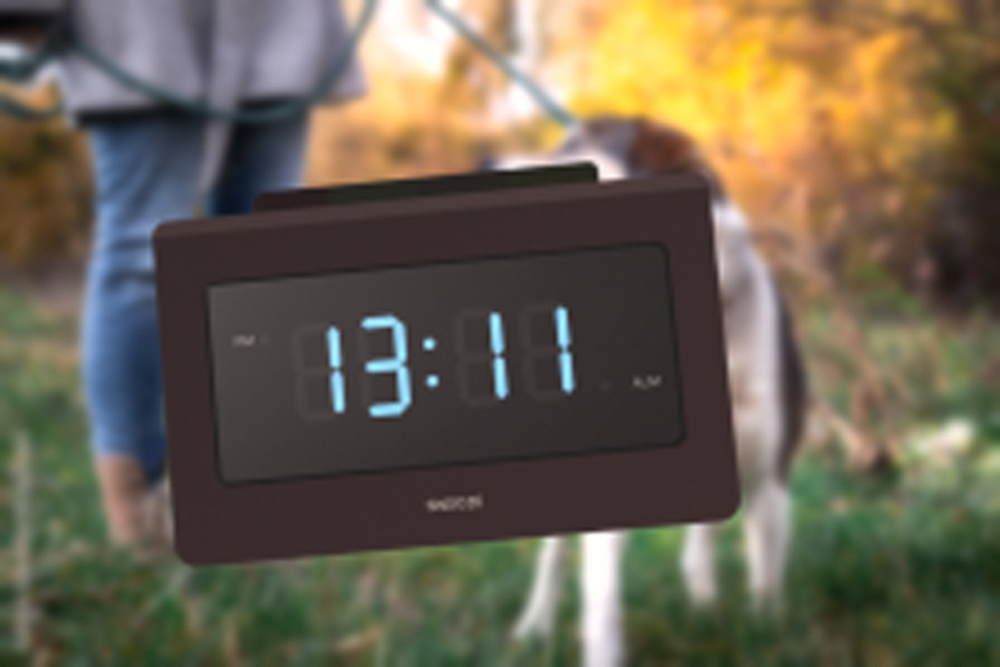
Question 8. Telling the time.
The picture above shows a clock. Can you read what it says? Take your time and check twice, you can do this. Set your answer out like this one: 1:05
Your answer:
13:11
